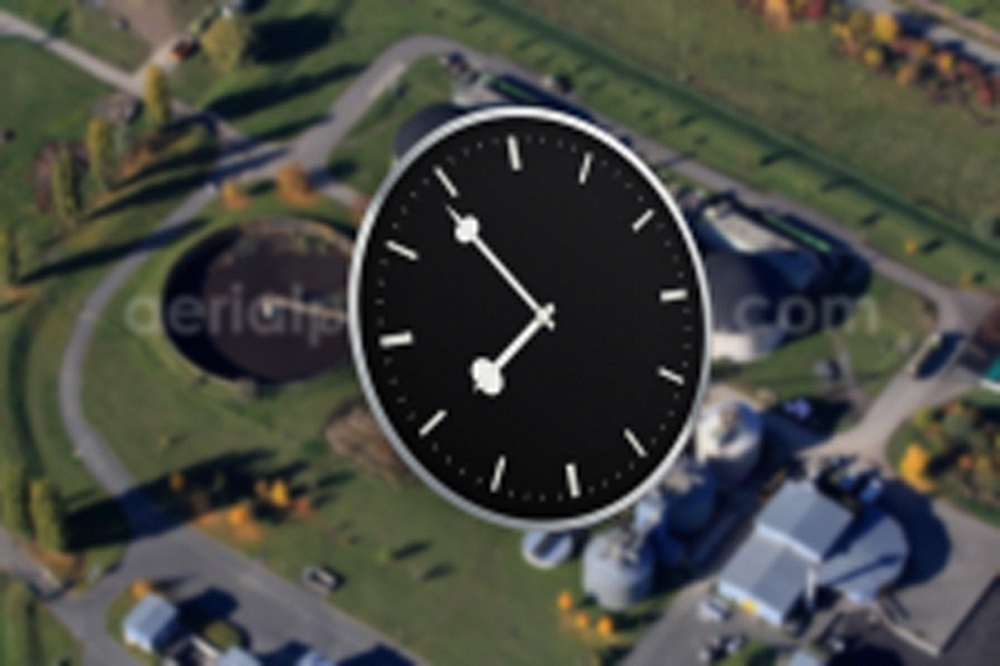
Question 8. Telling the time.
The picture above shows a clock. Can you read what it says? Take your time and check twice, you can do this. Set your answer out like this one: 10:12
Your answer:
7:54
